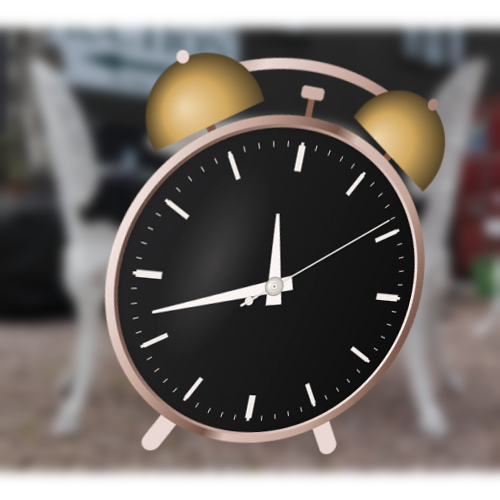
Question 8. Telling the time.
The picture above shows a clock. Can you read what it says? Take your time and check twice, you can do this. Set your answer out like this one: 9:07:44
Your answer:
11:42:09
